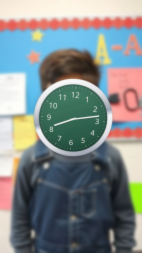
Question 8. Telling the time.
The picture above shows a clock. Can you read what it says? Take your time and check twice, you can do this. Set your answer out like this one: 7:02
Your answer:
8:13
